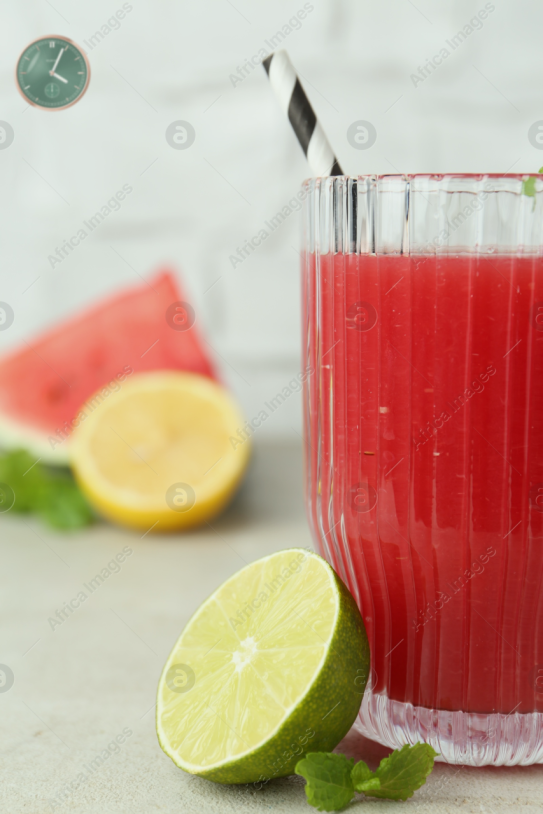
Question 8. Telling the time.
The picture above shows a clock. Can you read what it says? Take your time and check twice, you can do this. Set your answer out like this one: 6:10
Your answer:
4:04
